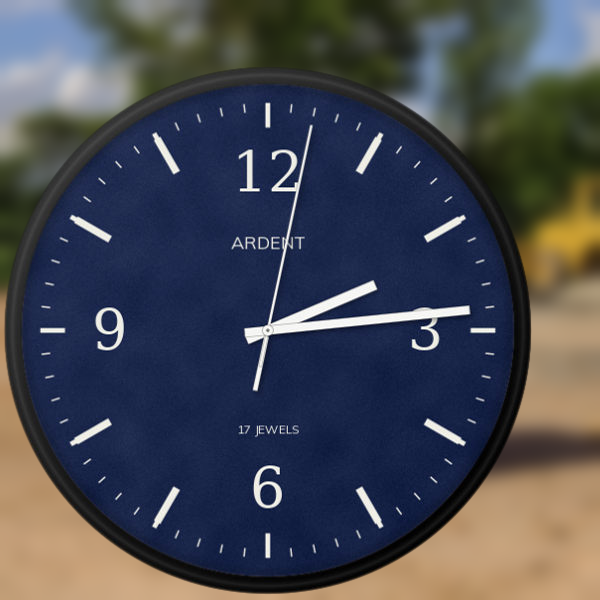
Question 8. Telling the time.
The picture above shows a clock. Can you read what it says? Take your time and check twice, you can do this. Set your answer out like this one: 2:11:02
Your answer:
2:14:02
